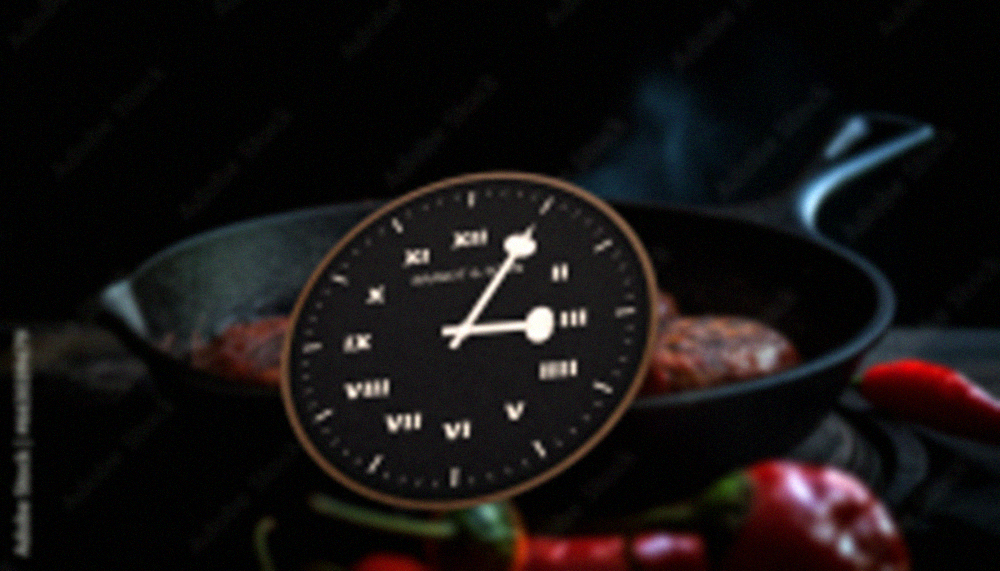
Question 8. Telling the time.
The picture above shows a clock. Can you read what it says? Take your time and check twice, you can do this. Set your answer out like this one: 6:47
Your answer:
3:05
